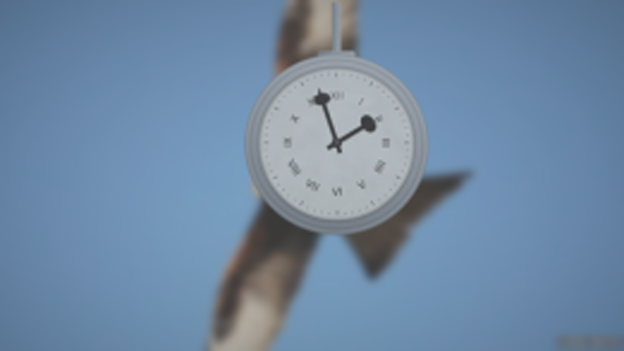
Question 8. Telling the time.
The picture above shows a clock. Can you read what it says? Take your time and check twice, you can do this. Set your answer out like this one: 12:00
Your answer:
1:57
